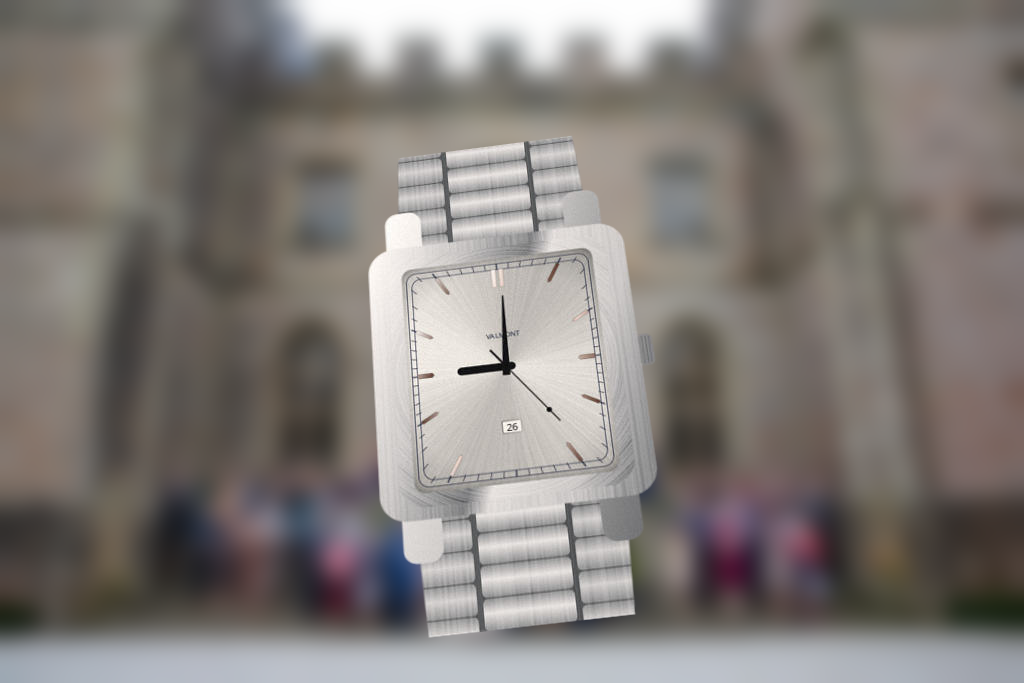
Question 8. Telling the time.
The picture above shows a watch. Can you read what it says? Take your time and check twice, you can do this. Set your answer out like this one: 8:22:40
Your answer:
9:00:24
